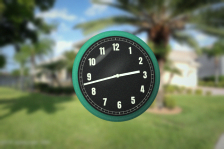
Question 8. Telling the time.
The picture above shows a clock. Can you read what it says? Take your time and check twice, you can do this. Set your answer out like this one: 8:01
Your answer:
2:43
